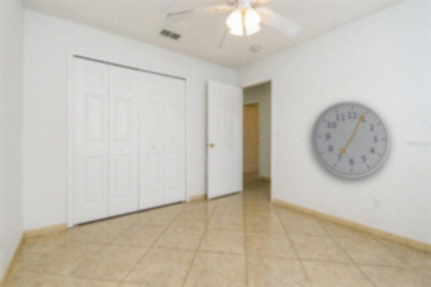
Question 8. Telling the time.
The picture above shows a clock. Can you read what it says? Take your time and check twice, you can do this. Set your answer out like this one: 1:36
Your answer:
7:04
